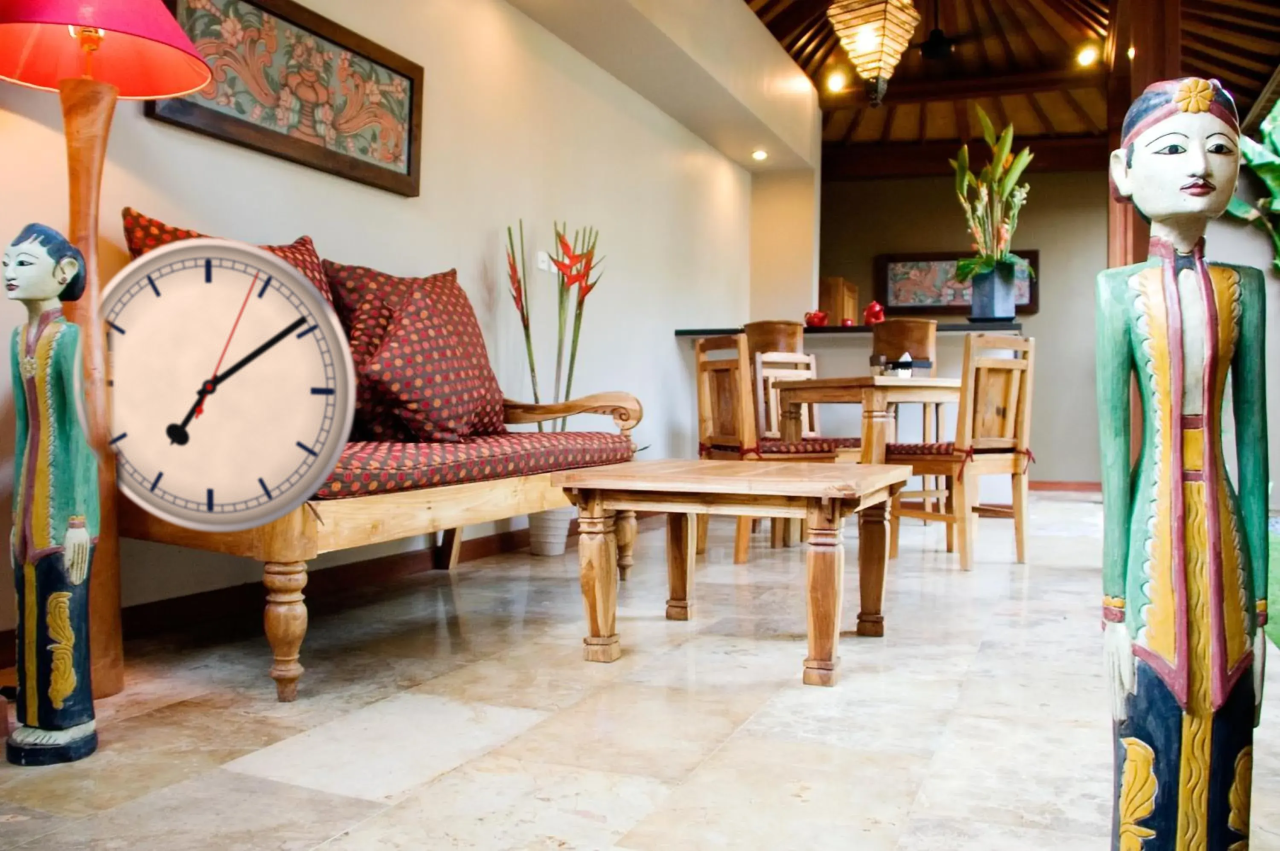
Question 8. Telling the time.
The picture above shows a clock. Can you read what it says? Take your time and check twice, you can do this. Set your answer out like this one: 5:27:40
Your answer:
7:09:04
